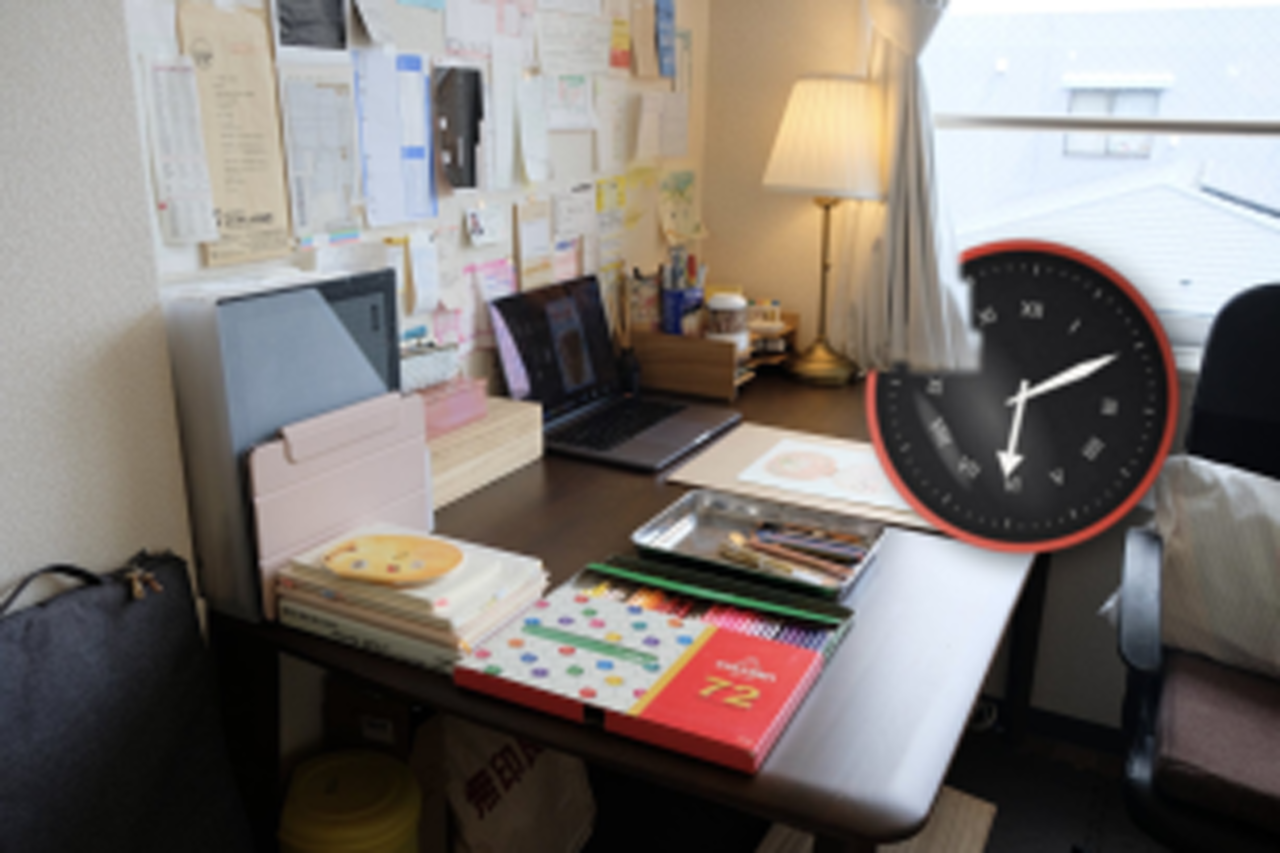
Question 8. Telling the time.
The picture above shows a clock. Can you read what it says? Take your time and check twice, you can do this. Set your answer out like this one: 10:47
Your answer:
6:10
